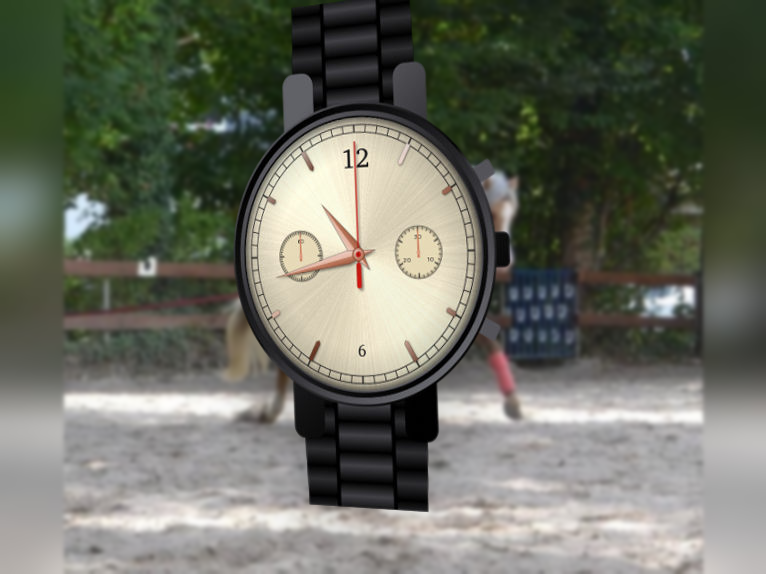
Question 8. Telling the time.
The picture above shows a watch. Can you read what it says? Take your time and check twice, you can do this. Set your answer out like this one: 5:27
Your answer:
10:43
